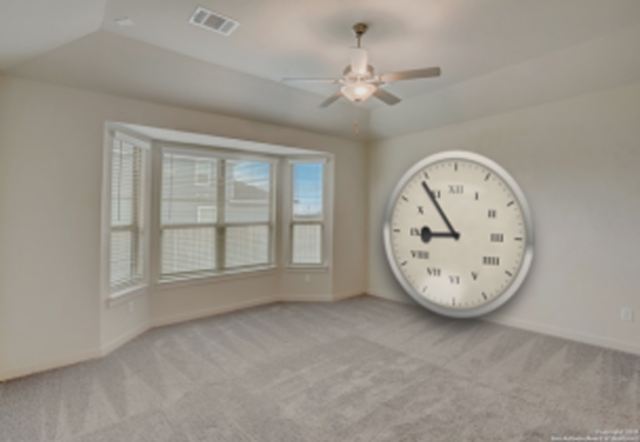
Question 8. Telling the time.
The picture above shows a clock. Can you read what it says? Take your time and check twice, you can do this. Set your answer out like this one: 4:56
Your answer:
8:54
